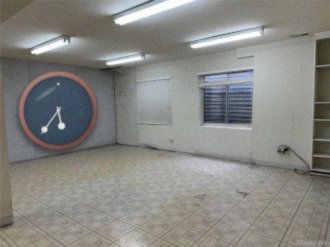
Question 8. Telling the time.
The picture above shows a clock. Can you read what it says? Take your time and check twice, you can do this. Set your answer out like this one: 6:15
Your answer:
5:36
